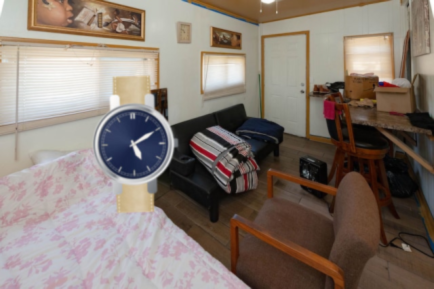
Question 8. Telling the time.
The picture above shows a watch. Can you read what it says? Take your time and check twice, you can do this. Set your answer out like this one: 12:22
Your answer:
5:10
